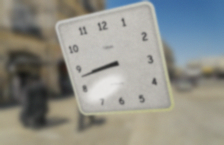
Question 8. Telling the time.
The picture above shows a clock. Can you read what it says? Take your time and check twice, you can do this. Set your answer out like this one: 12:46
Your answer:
8:43
